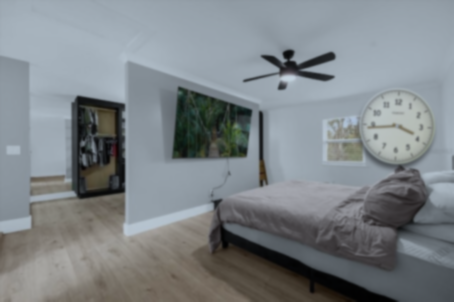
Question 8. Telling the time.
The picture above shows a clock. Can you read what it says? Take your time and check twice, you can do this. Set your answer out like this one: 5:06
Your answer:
3:44
